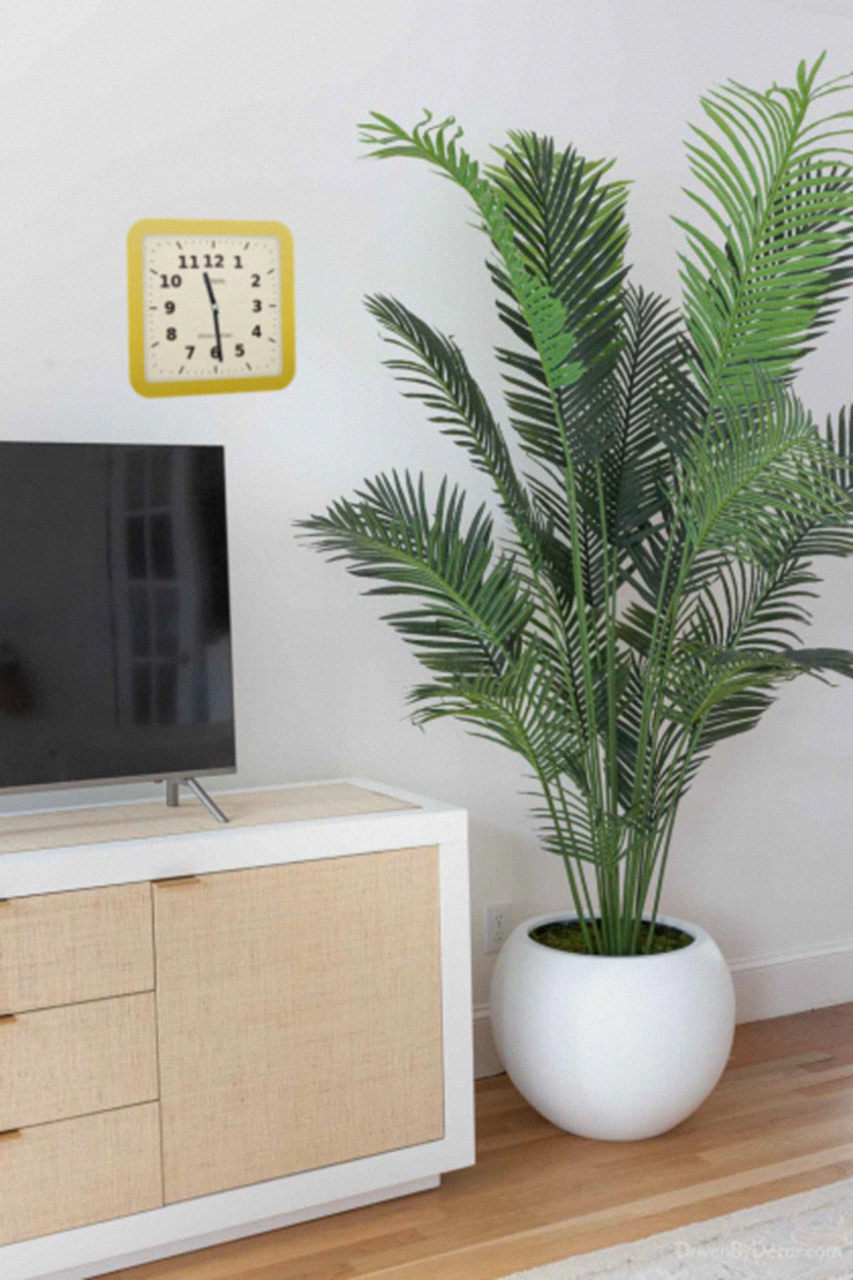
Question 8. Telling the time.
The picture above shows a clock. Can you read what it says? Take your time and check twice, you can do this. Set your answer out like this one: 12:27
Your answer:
11:29
